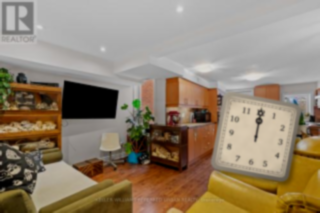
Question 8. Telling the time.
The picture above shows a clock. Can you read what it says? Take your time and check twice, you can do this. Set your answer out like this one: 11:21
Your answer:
12:00
